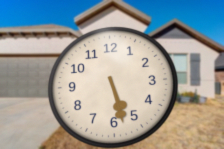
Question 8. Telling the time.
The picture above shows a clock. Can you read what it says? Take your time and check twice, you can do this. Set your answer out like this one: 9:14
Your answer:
5:28
